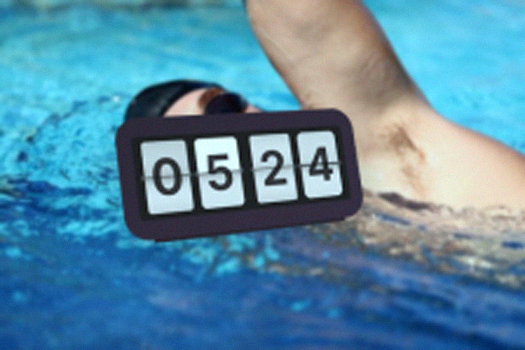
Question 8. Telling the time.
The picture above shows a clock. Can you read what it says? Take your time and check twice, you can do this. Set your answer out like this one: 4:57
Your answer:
5:24
